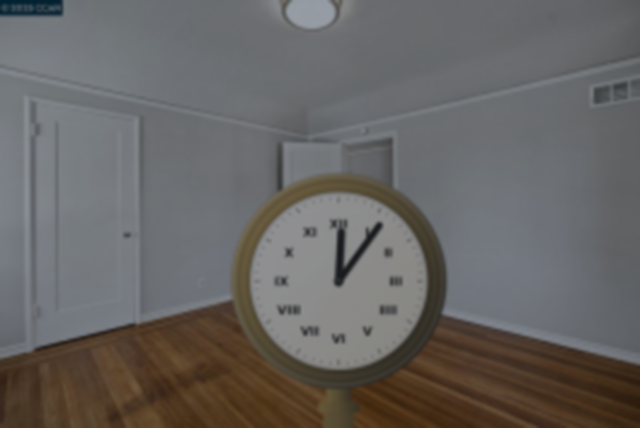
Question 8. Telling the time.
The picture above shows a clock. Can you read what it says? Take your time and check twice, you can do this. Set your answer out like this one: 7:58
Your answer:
12:06
